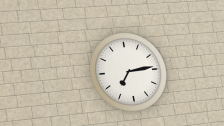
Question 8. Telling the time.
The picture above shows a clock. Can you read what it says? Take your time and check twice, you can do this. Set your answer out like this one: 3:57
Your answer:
7:14
